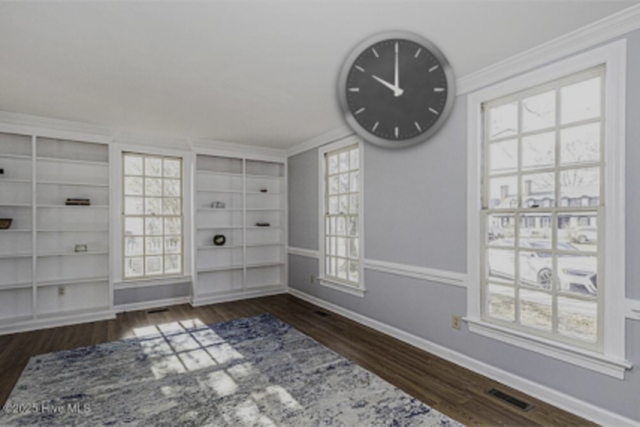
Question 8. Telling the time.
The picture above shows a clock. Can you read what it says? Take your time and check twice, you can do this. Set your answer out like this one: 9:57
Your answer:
10:00
